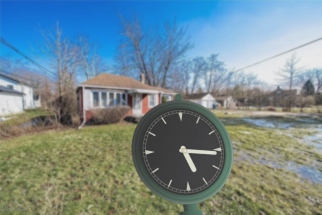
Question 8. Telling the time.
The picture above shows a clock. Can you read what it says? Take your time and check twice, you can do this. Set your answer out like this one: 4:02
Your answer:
5:16
